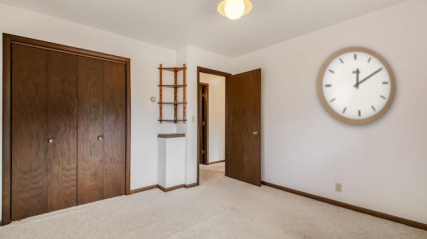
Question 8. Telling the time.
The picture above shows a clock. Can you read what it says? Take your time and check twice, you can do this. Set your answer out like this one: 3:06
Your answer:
12:10
